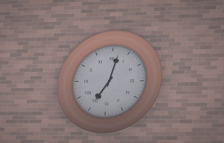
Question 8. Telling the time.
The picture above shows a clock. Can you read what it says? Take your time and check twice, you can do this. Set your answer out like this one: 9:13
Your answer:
7:02
